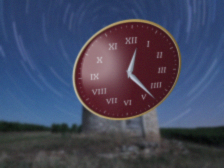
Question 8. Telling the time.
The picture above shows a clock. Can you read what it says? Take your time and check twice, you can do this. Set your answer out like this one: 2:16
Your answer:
12:23
